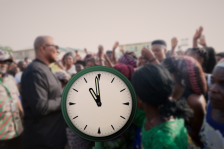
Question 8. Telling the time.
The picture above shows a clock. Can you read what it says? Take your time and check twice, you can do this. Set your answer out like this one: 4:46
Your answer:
10:59
